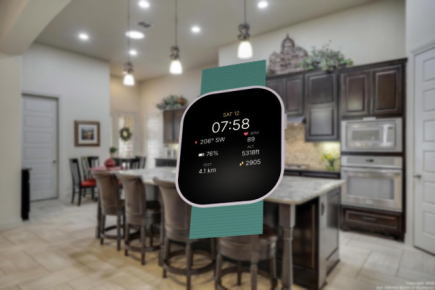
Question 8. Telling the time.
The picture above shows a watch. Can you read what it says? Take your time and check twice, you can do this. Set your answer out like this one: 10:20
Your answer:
7:58
